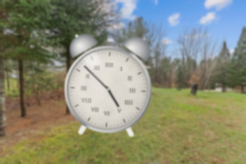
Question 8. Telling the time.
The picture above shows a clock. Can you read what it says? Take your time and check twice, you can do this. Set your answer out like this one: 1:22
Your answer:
4:52
